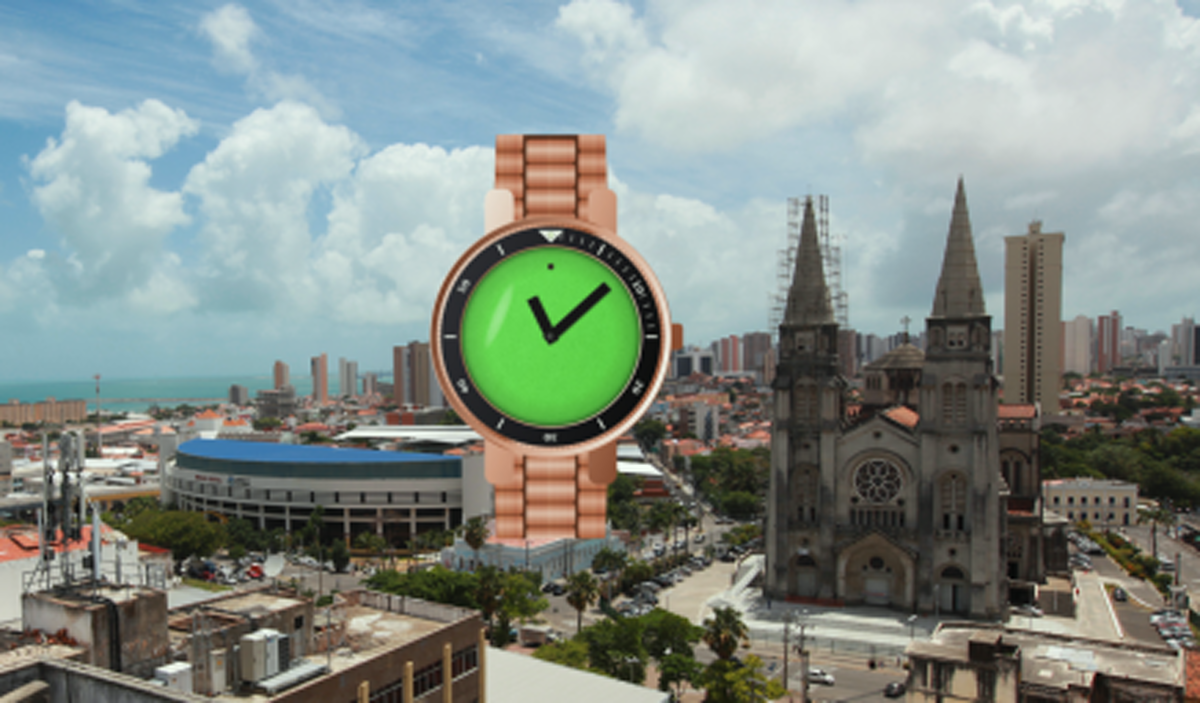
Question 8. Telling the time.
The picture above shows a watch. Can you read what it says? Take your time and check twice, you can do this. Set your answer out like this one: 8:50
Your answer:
11:08
